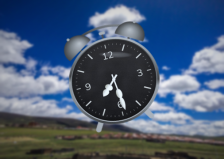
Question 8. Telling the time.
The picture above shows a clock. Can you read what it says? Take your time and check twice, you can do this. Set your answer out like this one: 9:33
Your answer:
7:29
